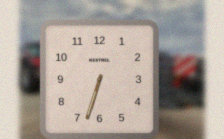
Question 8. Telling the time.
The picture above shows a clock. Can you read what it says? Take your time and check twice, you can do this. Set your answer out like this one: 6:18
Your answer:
6:33
